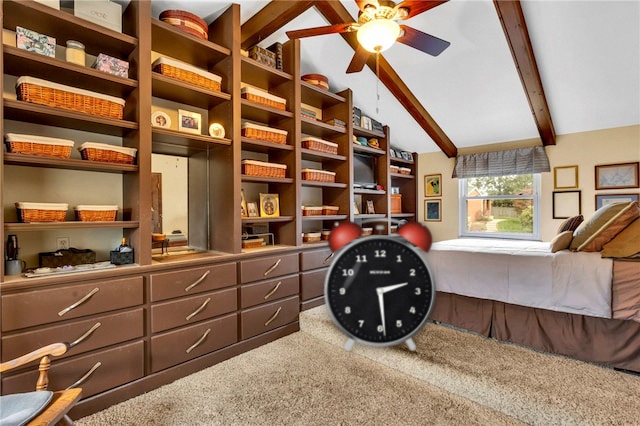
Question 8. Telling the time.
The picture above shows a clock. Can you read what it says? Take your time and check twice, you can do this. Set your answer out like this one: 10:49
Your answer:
2:29
